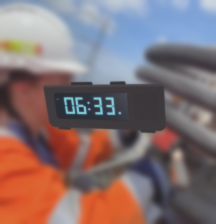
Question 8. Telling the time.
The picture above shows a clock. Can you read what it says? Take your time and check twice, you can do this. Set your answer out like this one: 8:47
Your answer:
6:33
